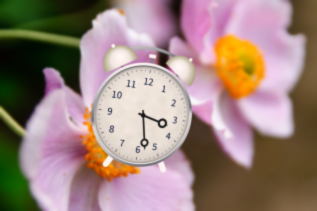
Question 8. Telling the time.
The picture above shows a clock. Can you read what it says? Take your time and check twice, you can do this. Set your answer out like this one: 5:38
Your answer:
3:28
